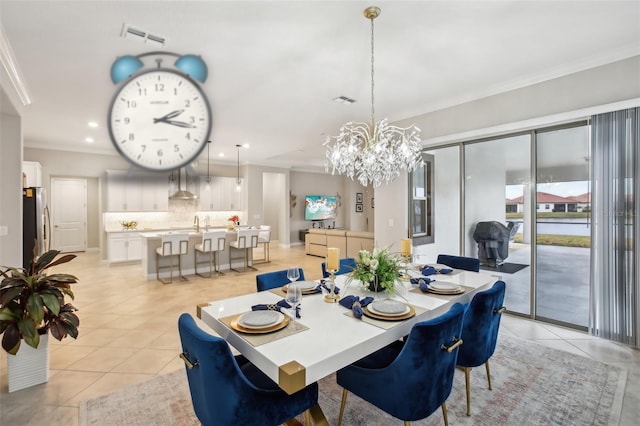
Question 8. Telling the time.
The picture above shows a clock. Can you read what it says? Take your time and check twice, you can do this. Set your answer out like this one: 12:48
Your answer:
2:17
